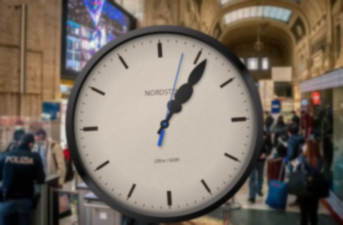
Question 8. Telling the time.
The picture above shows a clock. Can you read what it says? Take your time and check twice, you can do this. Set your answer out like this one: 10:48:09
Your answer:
1:06:03
